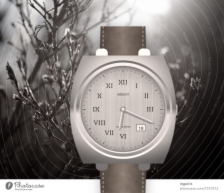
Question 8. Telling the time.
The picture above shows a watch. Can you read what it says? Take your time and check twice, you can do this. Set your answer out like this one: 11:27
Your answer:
6:19
